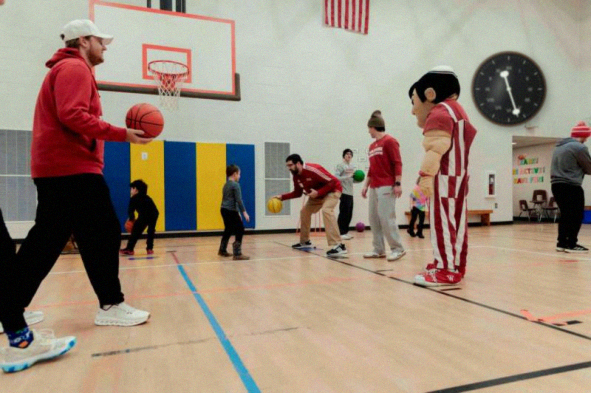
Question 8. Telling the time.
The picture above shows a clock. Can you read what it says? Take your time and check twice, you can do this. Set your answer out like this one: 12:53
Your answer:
11:27
